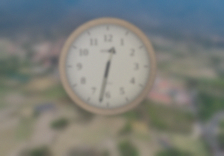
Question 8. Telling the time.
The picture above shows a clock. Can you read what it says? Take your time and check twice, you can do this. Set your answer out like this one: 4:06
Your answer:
12:32
